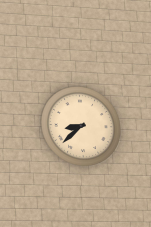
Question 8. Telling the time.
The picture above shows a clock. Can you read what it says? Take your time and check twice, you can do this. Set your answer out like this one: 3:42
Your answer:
8:38
